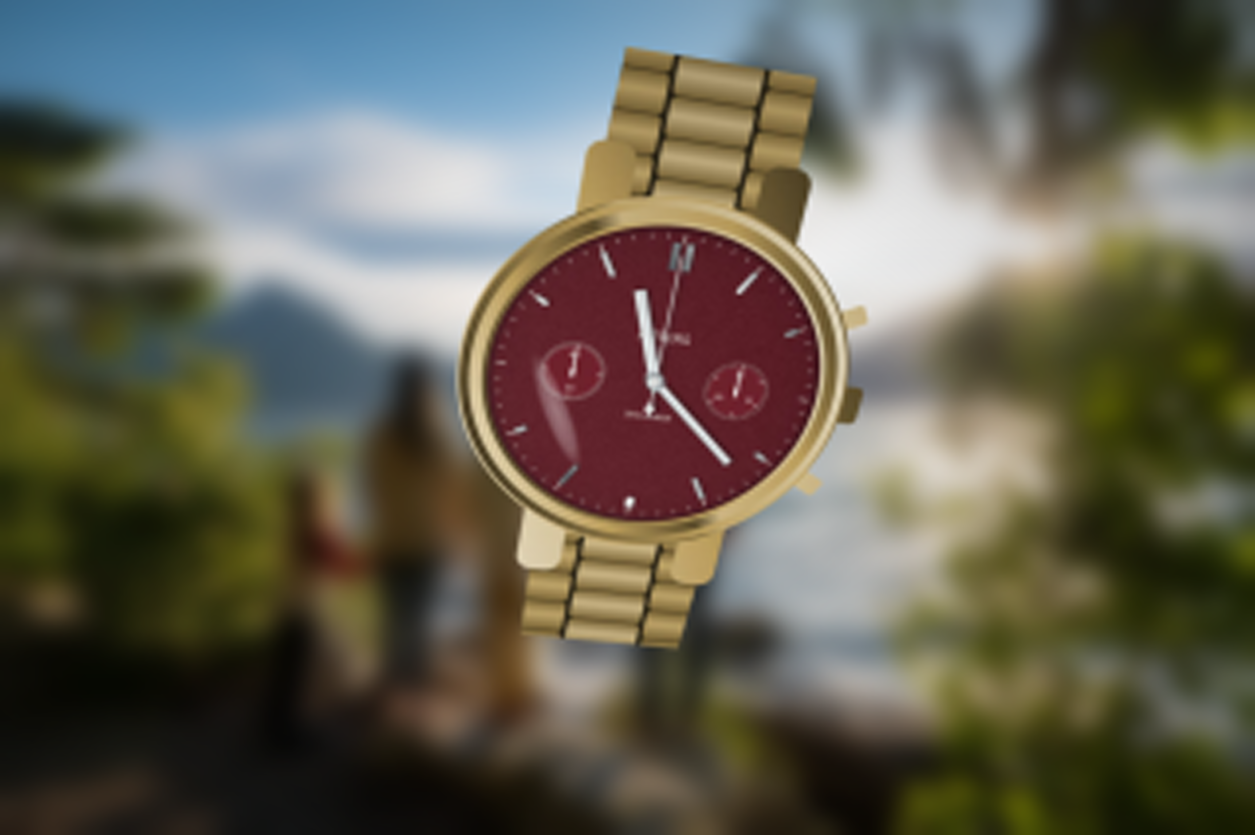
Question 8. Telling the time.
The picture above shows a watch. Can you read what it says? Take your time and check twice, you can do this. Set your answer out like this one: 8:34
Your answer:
11:22
